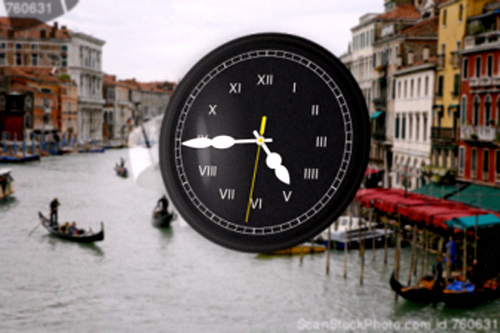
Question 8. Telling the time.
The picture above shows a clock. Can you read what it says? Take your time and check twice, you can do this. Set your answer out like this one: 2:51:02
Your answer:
4:44:31
